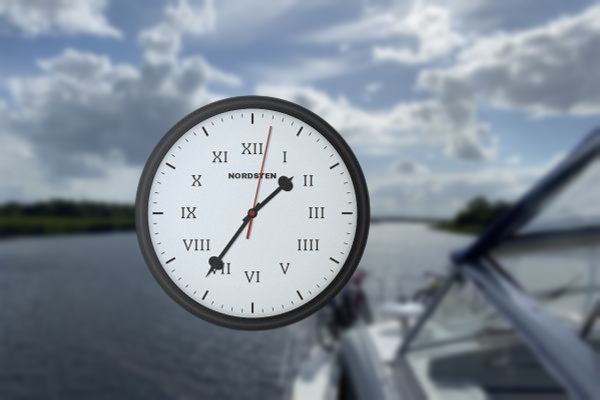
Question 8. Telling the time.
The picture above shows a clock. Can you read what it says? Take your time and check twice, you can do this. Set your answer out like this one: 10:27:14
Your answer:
1:36:02
